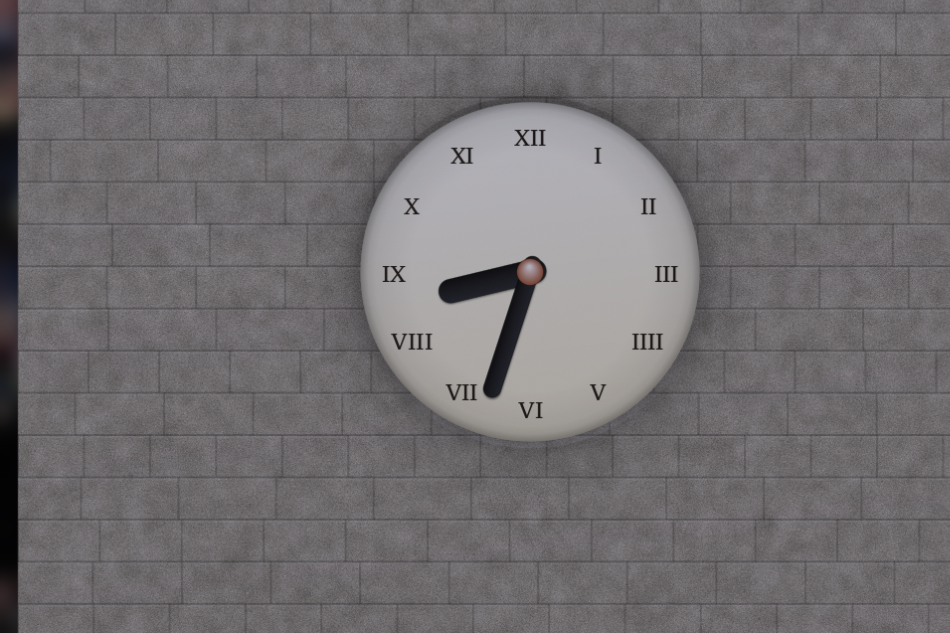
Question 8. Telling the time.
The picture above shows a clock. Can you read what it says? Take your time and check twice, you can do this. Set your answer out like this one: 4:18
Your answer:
8:33
